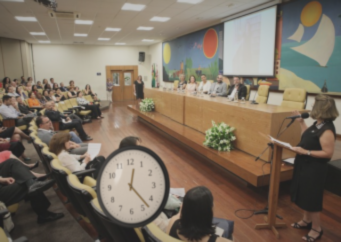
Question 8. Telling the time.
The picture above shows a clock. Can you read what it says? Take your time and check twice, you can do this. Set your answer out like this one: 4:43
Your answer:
12:23
